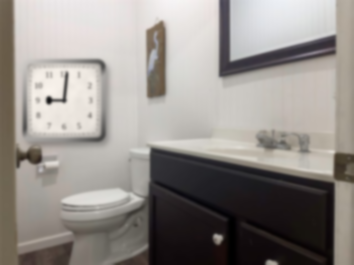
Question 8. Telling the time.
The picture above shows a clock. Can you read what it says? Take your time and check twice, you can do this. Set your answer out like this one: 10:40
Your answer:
9:01
